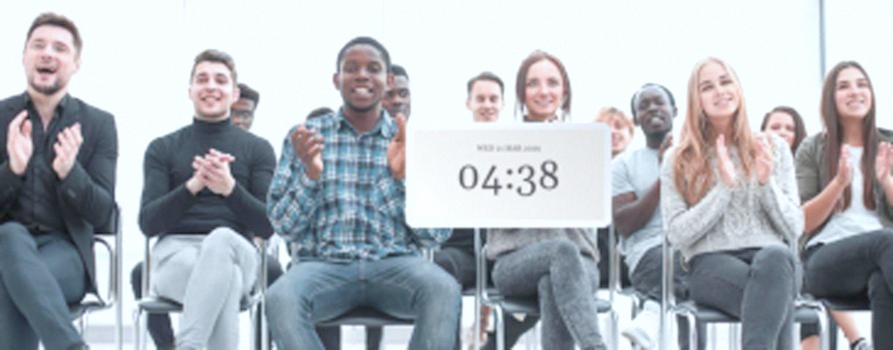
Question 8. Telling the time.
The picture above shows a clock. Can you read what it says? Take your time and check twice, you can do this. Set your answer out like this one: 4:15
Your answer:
4:38
